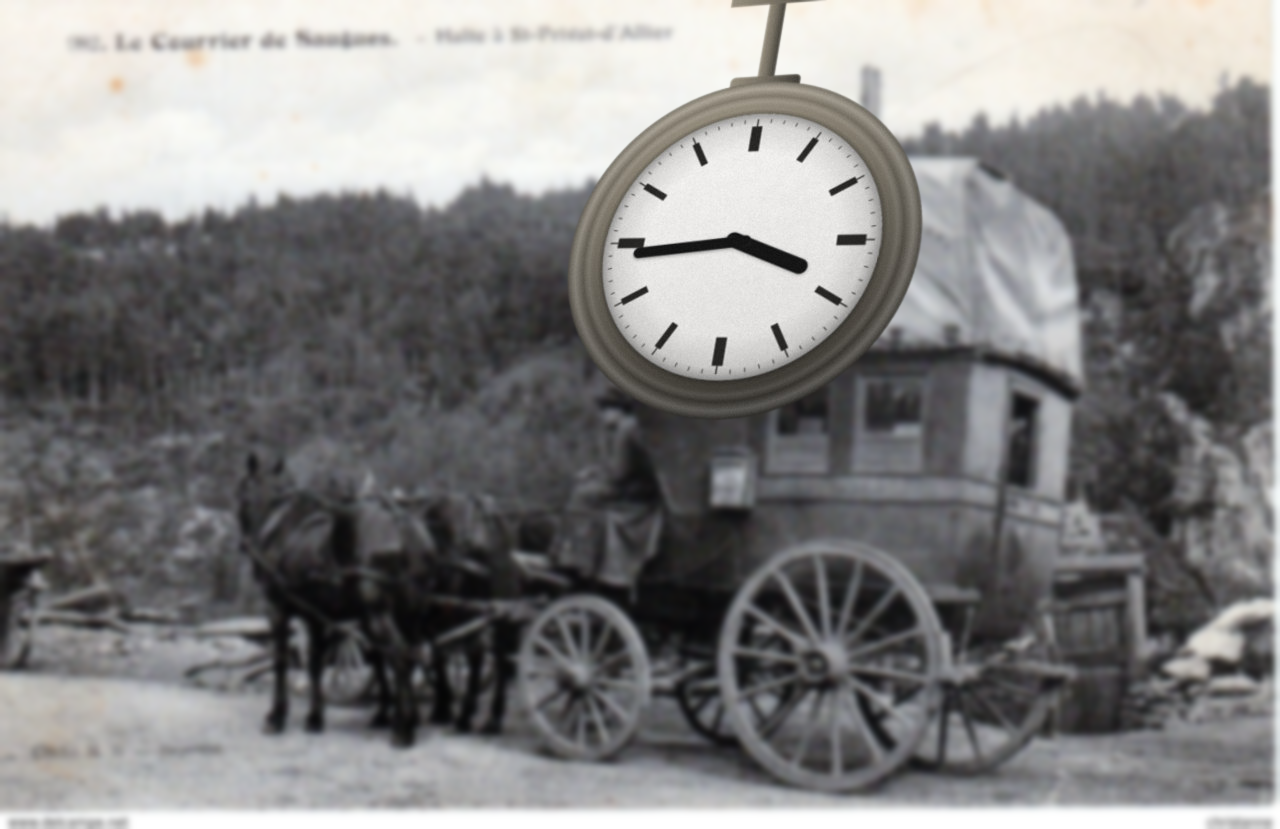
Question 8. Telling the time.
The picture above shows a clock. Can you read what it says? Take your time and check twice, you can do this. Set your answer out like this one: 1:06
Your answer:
3:44
